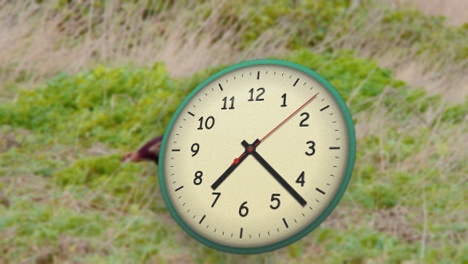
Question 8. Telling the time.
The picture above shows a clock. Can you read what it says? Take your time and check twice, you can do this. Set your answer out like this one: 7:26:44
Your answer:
7:22:08
